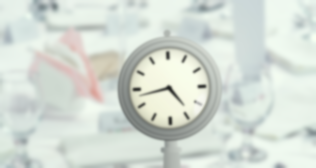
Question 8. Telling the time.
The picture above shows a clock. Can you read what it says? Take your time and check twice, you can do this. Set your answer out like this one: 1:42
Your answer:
4:43
